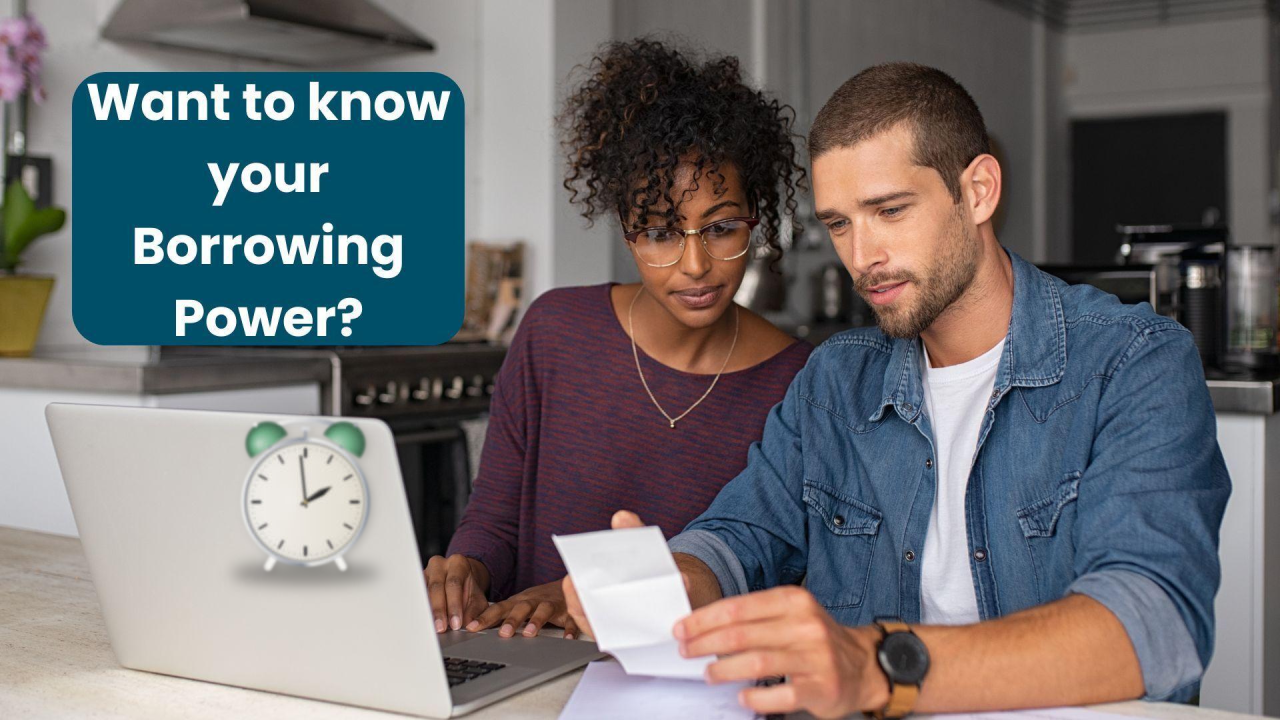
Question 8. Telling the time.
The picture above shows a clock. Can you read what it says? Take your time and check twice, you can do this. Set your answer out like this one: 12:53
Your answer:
1:59
